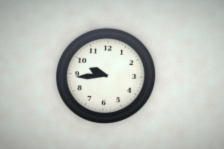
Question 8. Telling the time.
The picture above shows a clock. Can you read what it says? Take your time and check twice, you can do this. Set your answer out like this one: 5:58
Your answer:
9:44
